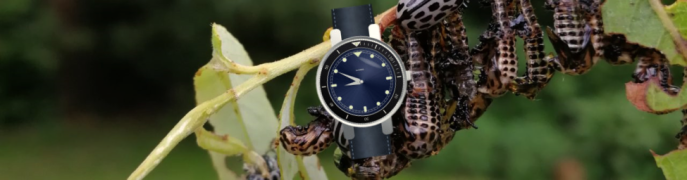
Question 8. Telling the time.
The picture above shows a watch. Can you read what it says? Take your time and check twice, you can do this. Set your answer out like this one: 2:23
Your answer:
8:50
